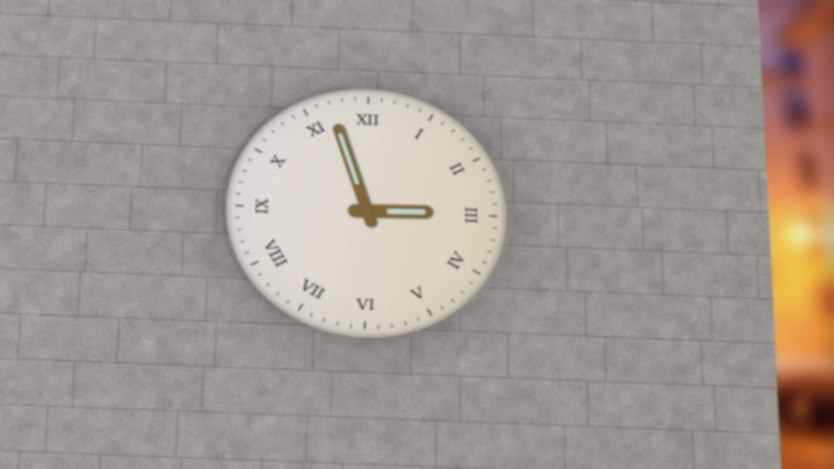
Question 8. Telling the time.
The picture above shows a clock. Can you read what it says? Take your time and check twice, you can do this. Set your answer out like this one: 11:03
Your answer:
2:57
